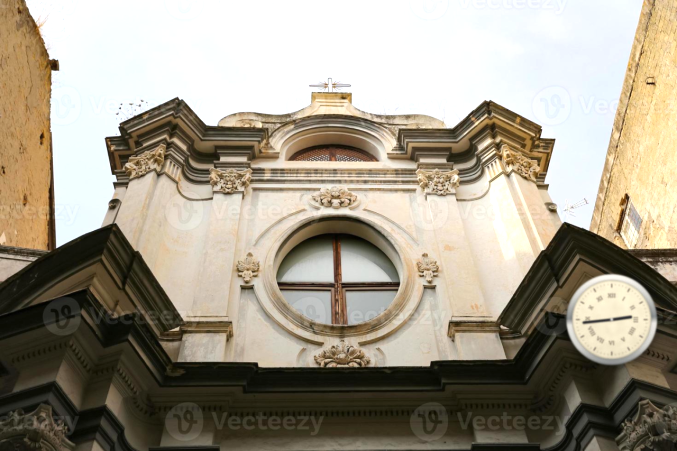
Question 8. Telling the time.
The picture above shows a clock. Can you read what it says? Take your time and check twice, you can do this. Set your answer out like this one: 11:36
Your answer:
2:44
